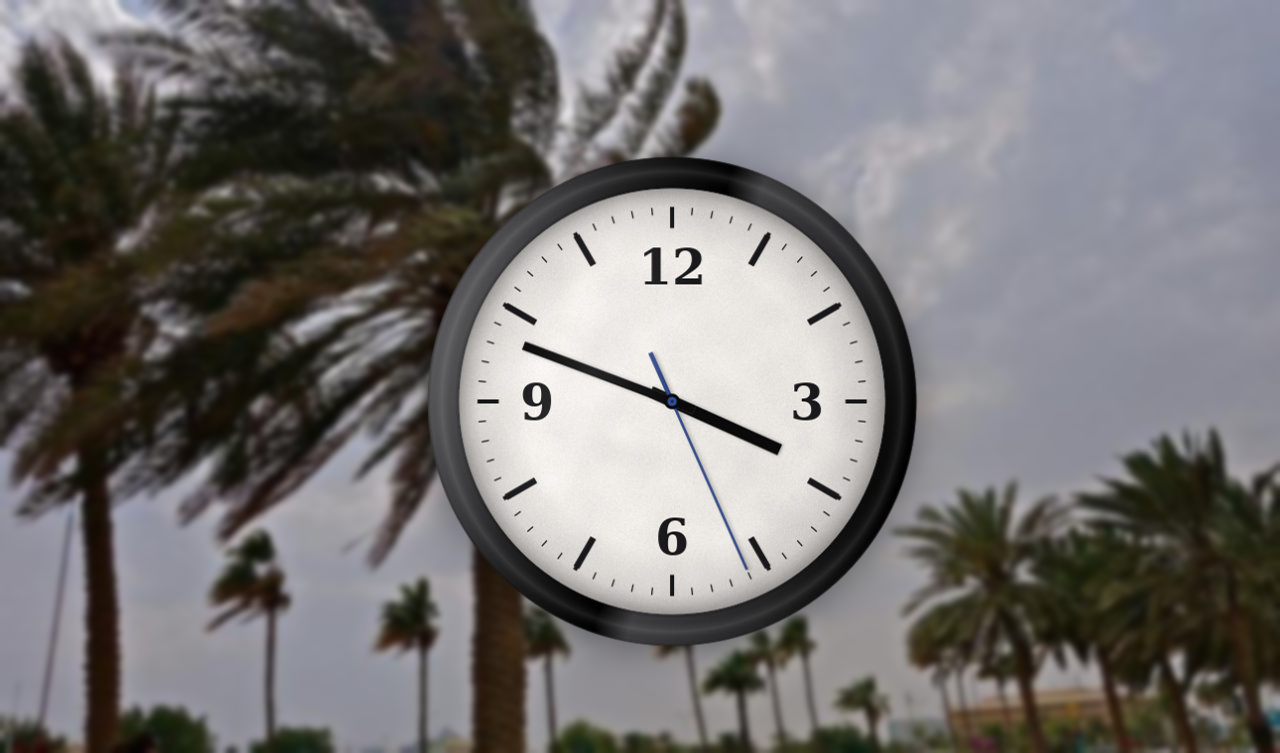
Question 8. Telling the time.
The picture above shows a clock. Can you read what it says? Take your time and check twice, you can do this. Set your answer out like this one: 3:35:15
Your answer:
3:48:26
